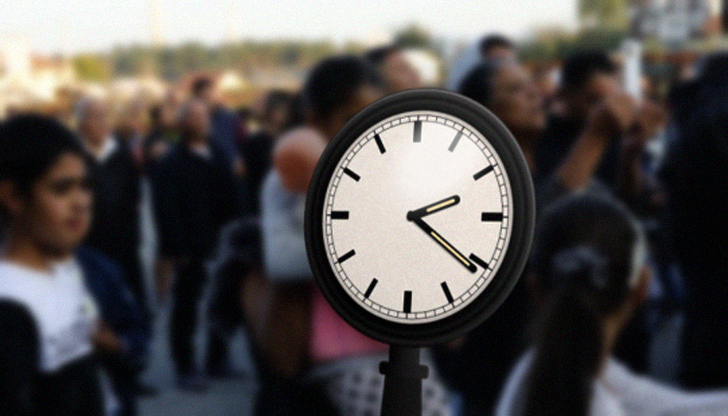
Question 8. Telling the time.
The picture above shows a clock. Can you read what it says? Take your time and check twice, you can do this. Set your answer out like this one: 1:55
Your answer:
2:21
